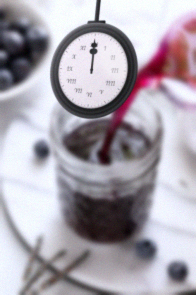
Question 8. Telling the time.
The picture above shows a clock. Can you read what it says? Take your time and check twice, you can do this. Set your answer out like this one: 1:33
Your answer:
12:00
